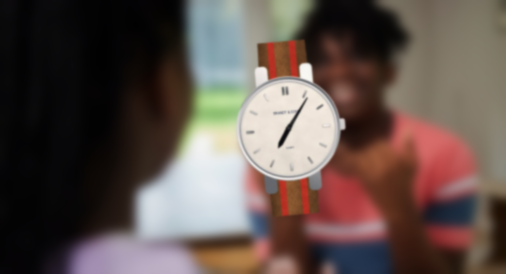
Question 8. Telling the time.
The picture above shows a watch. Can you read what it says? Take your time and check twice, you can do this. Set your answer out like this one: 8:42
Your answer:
7:06
